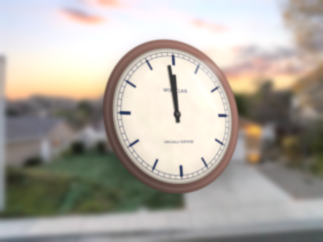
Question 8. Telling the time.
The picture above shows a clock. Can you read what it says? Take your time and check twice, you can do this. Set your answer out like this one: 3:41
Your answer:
11:59
